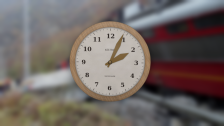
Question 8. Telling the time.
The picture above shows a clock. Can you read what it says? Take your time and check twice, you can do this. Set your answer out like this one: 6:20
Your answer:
2:04
